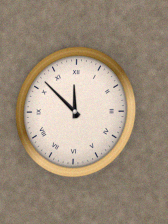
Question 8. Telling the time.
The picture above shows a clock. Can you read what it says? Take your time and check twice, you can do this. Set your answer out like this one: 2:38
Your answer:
11:52
